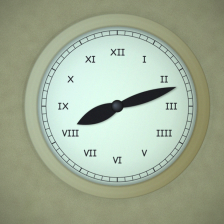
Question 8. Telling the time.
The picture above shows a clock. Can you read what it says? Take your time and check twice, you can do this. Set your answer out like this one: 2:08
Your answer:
8:12
